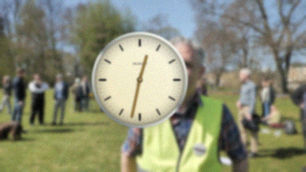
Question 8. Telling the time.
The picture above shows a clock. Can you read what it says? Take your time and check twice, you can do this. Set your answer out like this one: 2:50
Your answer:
12:32
